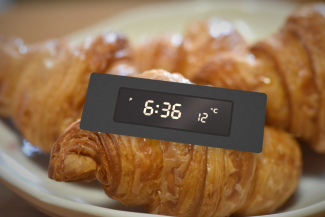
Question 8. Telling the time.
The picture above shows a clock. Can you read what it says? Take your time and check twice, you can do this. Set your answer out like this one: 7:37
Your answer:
6:36
